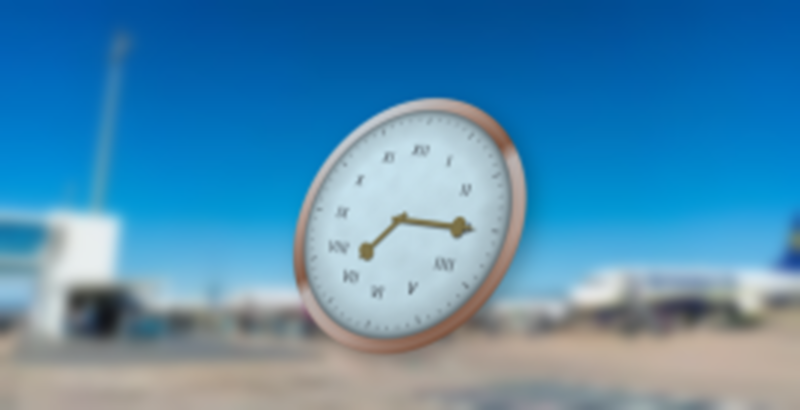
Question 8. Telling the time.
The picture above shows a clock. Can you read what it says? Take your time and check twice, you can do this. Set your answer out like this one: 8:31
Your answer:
7:15
